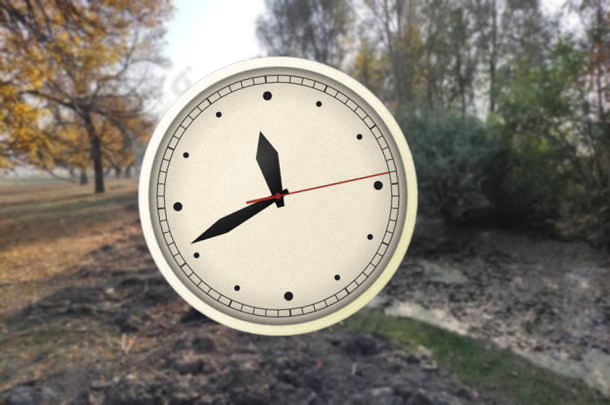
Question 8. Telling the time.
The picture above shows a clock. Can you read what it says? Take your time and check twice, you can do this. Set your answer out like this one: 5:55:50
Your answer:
11:41:14
